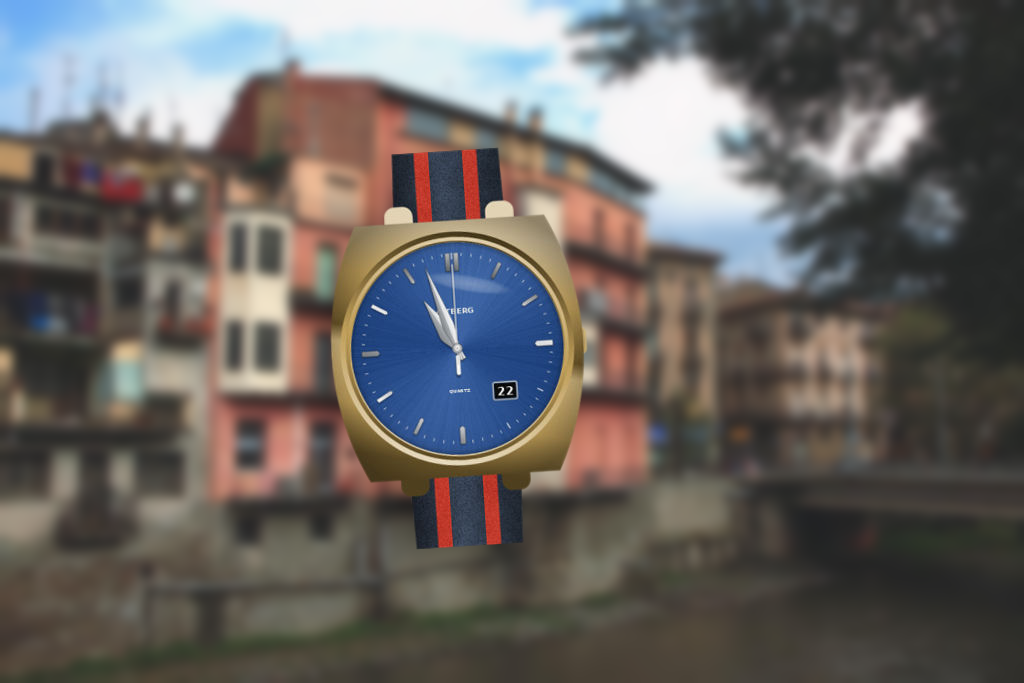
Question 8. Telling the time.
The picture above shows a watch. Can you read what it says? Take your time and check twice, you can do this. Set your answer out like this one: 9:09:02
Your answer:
10:57:00
